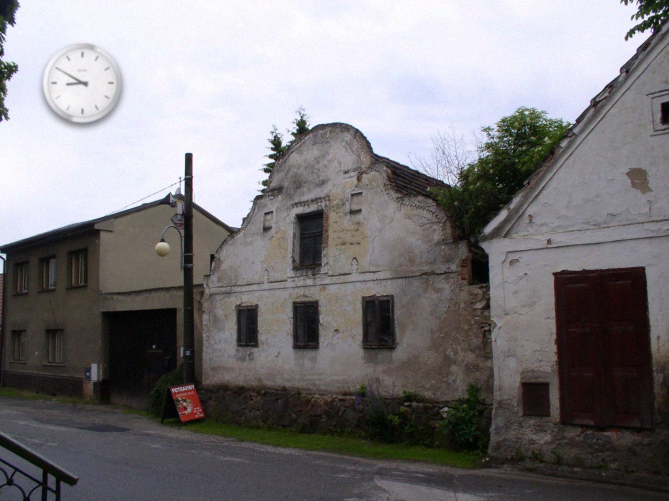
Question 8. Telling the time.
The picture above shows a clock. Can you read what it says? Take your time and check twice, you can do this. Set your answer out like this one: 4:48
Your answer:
8:50
